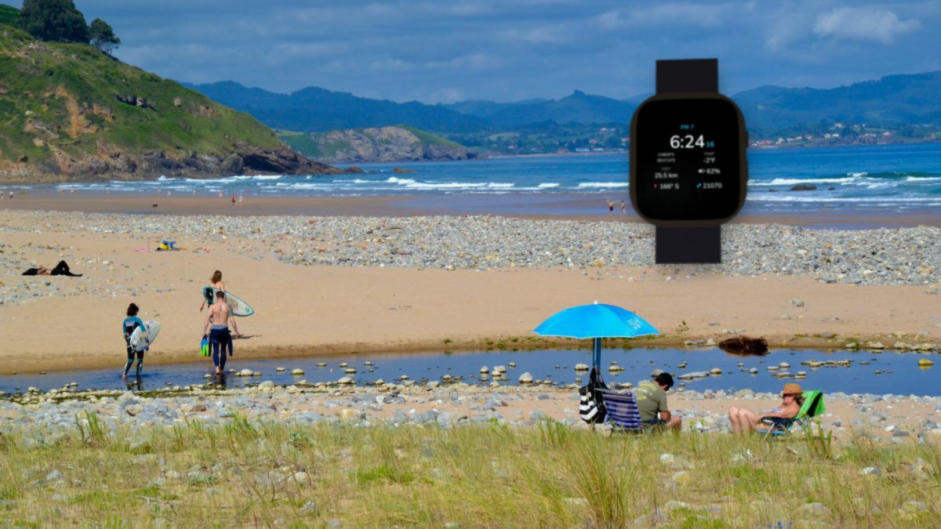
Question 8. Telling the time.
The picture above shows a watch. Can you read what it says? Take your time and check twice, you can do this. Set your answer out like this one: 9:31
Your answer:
6:24
